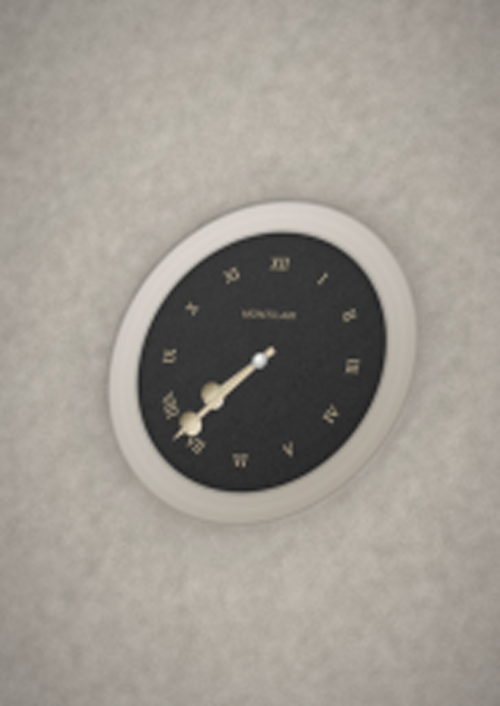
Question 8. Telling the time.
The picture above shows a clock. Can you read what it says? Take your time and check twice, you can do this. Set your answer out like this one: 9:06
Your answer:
7:37
